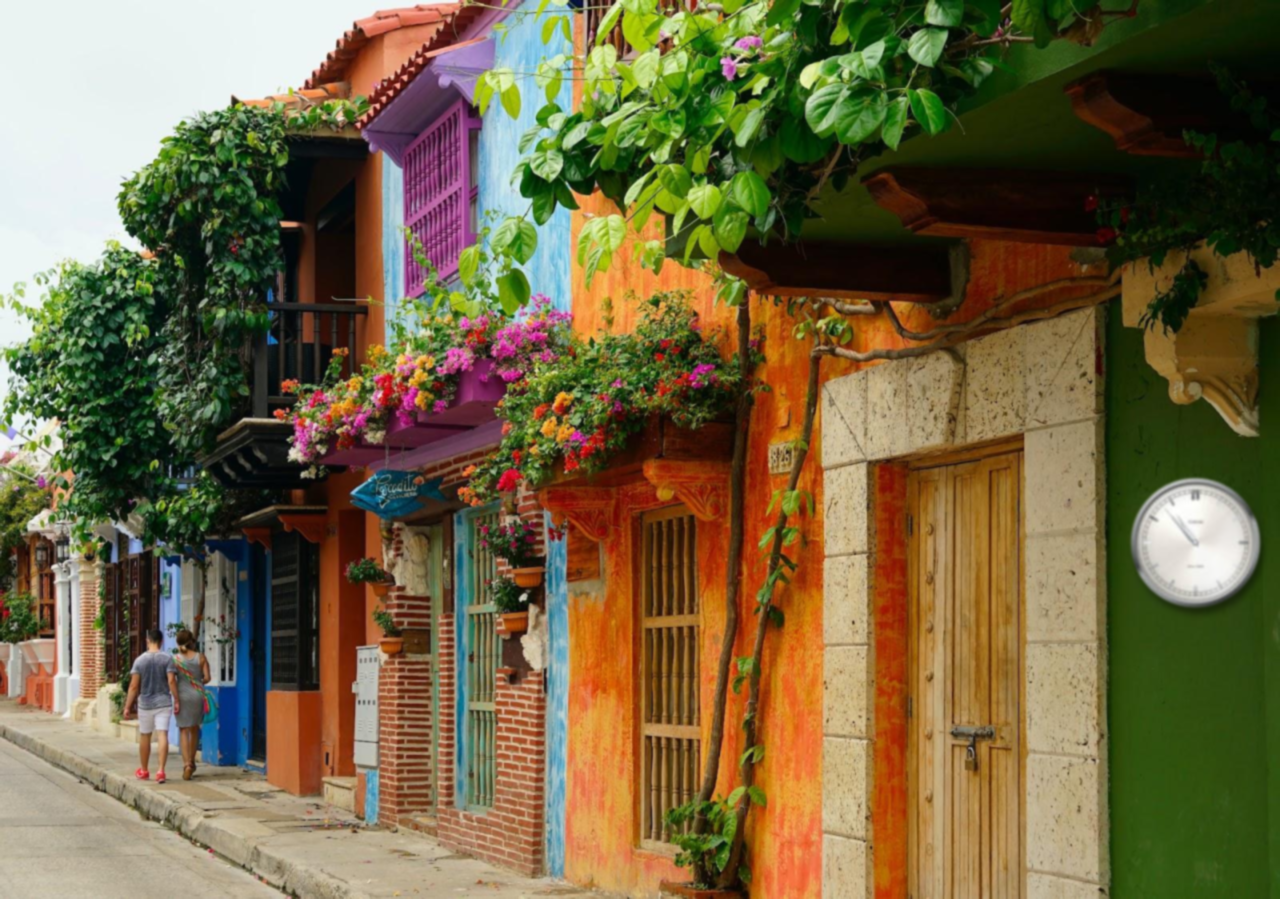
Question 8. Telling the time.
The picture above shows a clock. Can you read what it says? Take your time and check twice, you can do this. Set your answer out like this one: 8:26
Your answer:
10:53
